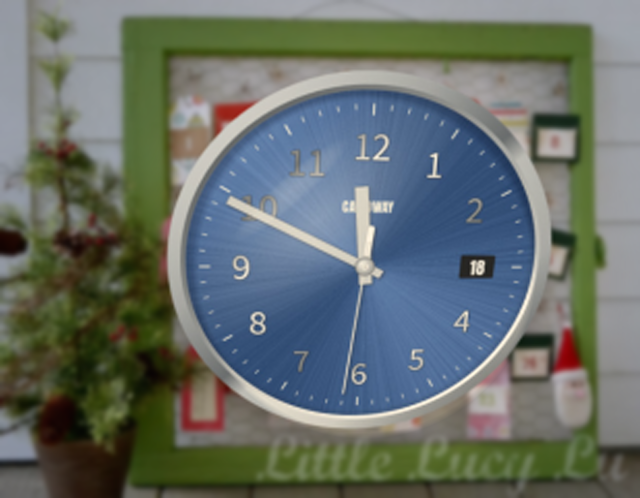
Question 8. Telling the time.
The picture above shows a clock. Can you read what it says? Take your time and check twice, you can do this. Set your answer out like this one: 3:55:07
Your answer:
11:49:31
